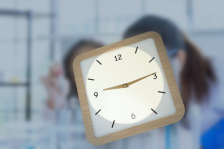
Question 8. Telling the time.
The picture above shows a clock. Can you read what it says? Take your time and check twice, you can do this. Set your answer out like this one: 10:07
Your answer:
9:14
